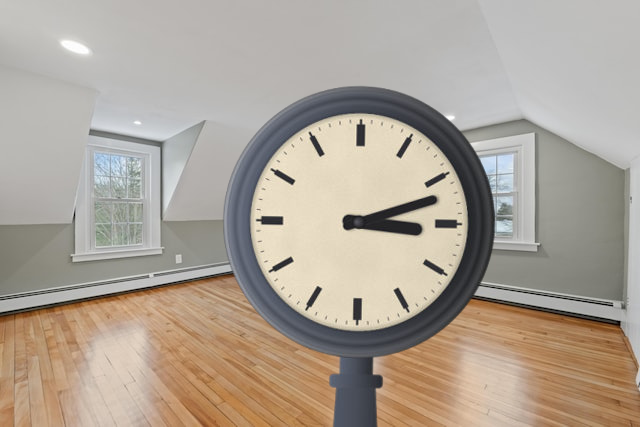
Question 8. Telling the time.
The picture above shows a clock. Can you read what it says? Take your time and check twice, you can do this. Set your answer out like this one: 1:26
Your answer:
3:12
